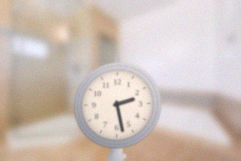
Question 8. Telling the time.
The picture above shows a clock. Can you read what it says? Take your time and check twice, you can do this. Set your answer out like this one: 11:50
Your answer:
2:28
